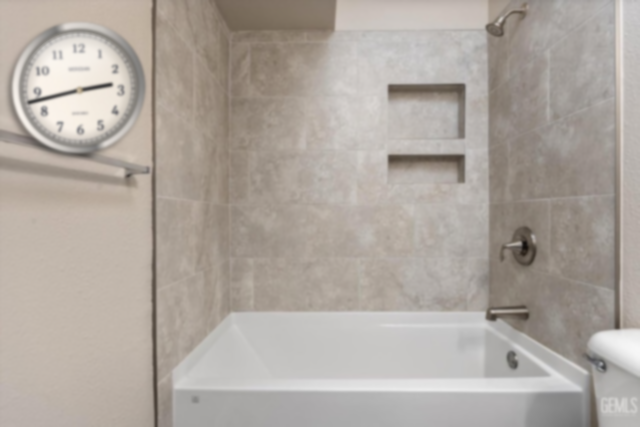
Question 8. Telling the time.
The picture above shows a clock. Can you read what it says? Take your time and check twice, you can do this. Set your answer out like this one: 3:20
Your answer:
2:43
